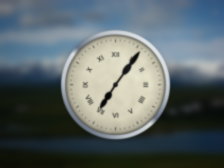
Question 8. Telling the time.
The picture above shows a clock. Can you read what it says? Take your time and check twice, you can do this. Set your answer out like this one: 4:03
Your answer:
7:06
